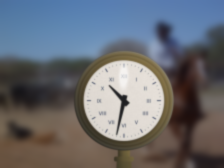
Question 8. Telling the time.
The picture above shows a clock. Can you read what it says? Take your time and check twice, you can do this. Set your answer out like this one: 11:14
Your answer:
10:32
